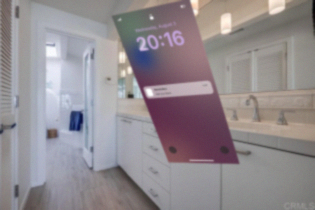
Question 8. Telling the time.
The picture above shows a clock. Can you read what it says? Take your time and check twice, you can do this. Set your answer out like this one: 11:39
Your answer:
20:16
